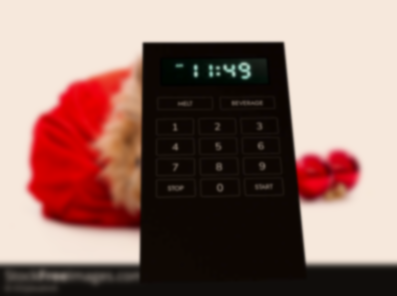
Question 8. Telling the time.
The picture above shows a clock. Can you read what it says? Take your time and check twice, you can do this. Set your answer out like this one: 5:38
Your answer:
11:49
